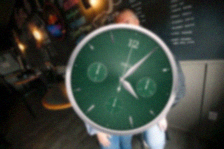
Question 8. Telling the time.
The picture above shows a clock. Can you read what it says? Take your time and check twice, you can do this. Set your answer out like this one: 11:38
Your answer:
4:05
